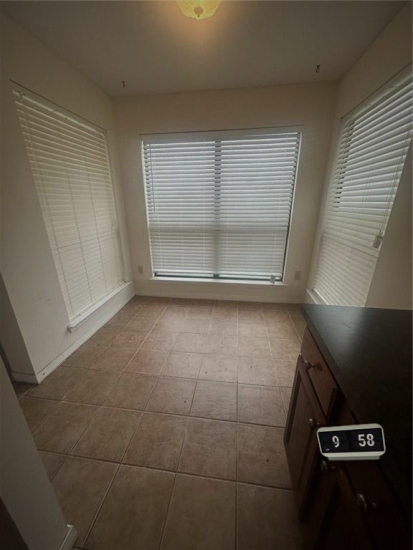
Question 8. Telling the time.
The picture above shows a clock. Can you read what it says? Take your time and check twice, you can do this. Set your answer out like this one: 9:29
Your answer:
9:58
